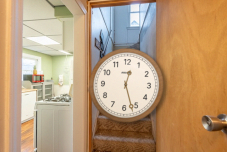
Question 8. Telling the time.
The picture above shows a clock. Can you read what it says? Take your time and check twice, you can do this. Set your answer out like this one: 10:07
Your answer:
12:27
